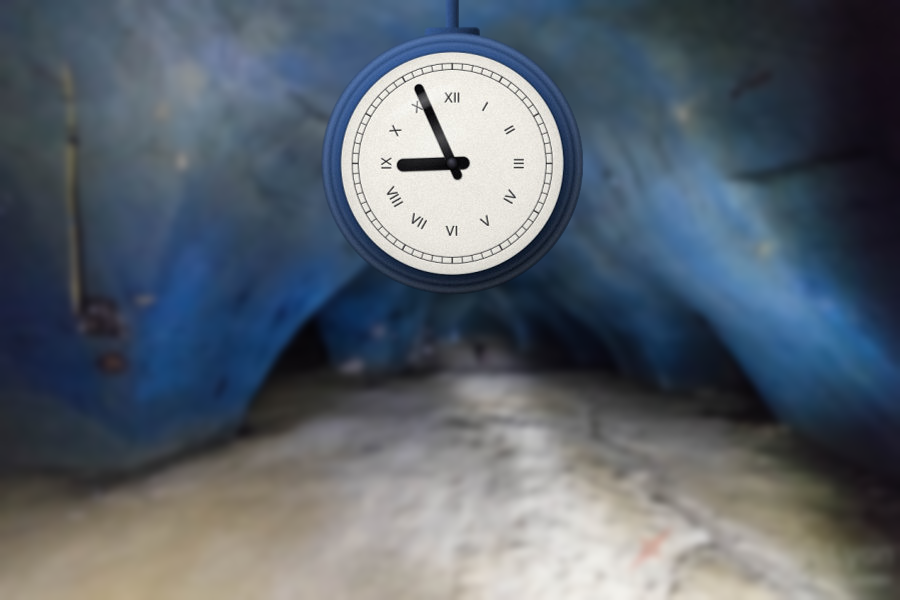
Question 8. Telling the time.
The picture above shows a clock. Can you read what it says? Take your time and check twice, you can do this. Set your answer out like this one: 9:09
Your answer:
8:56
